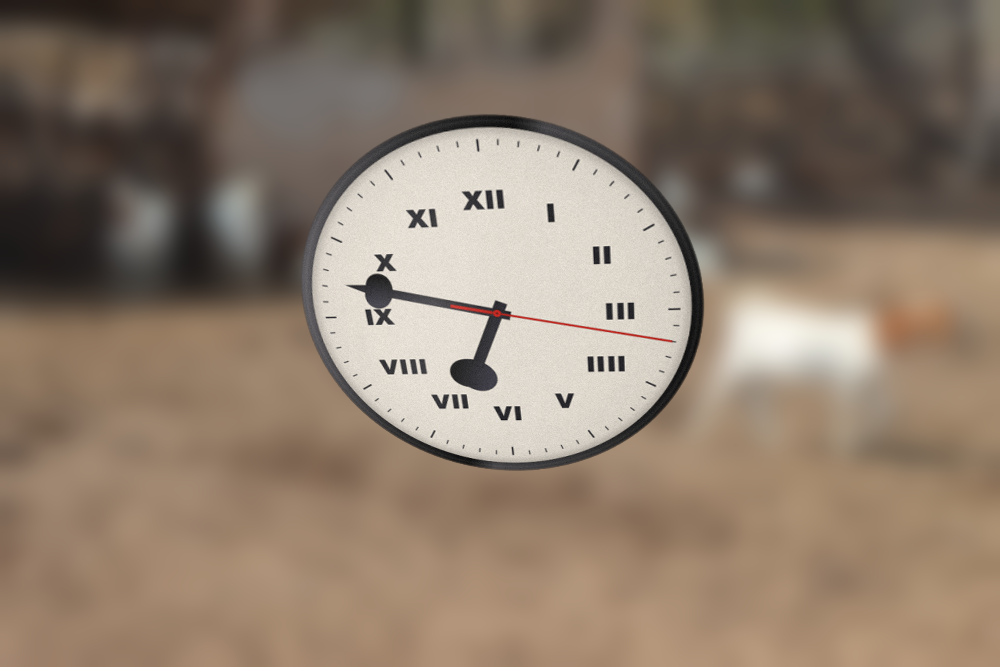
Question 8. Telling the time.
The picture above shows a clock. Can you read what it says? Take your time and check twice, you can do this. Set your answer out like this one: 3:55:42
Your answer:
6:47:17
